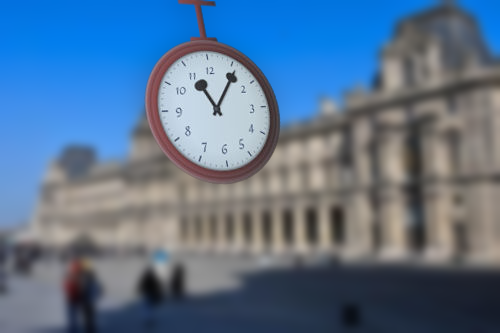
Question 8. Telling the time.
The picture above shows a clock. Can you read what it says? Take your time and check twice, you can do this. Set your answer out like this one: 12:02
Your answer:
11:06
